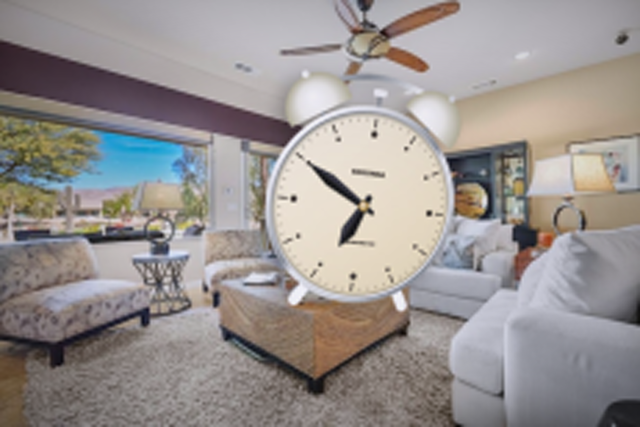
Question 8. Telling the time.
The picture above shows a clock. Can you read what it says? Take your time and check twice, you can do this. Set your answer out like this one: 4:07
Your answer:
6:50
